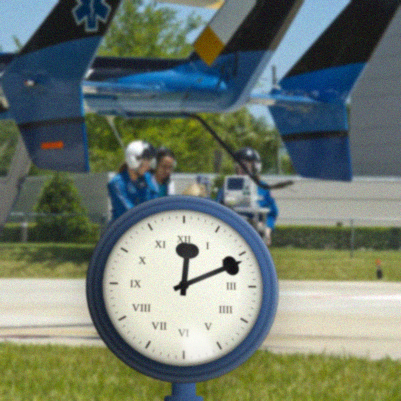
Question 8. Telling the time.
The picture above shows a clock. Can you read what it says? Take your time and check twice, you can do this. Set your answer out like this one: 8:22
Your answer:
12:11
